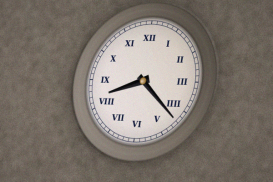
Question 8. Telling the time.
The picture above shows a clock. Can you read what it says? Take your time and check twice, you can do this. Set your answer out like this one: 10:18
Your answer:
8:22
